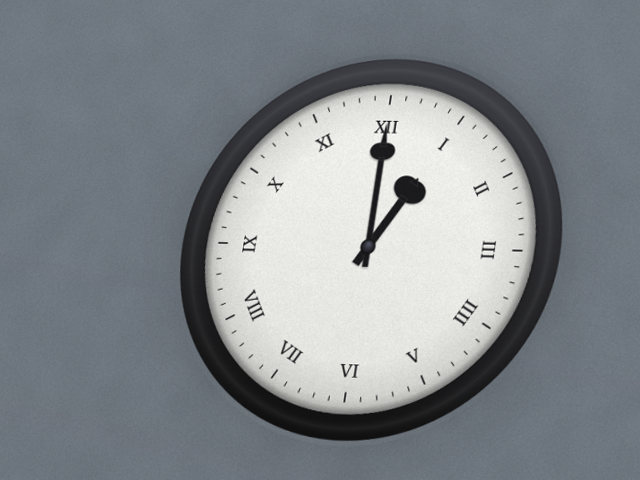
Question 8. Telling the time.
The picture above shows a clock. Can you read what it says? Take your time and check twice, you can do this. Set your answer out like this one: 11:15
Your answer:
1:00
